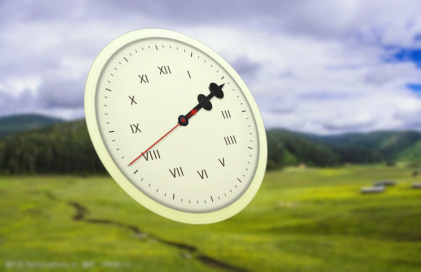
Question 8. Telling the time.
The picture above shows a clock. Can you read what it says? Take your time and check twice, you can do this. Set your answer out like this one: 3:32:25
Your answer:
2:10:41
